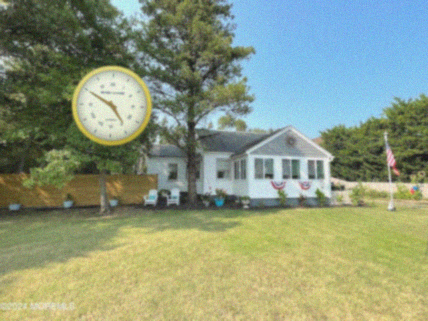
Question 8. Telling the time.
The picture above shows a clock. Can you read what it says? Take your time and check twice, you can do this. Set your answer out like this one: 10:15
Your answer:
4:50
